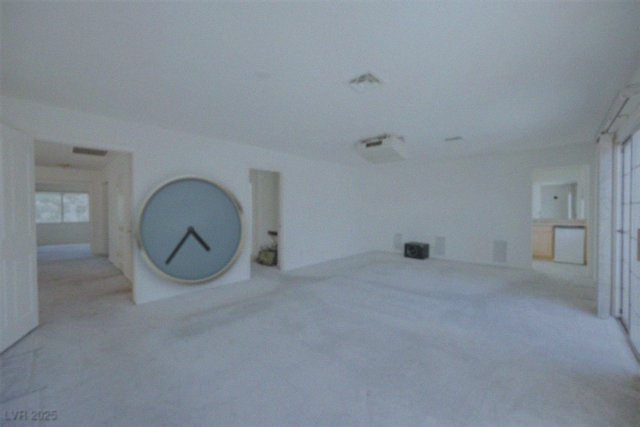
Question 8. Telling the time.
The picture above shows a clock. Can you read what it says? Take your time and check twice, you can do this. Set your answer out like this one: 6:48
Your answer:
4:36
